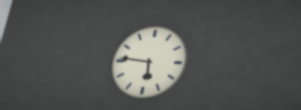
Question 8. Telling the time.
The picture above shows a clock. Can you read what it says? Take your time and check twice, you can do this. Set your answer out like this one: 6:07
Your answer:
5:46
